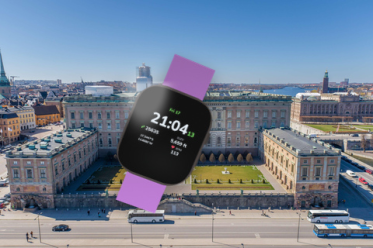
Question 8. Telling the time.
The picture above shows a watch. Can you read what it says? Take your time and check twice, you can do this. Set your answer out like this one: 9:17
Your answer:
21:04
